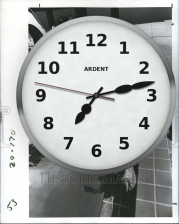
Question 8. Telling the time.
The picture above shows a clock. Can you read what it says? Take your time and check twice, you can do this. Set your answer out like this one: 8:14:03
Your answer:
7:12:47
